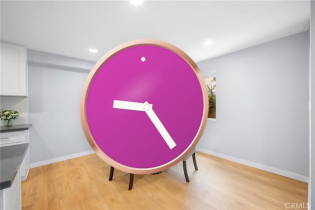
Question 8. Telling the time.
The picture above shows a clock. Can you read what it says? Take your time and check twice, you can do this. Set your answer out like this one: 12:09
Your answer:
9:25
